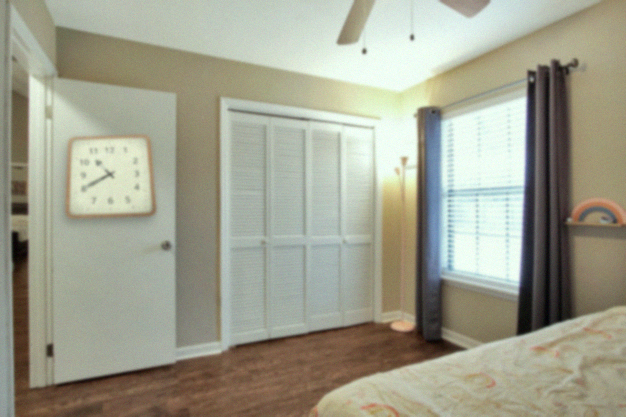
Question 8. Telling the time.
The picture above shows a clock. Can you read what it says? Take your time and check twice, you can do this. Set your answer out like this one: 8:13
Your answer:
10:40
